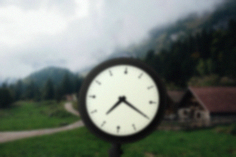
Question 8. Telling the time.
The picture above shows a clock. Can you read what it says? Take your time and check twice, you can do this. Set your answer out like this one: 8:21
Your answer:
7:20
